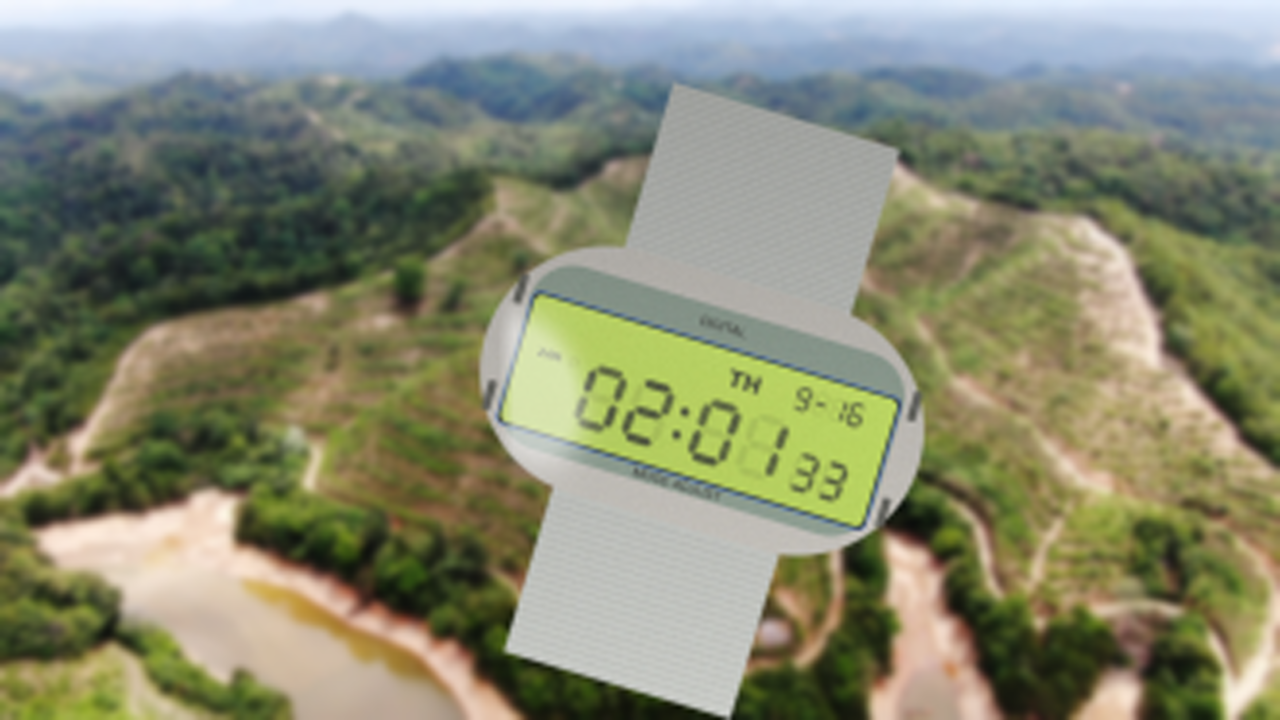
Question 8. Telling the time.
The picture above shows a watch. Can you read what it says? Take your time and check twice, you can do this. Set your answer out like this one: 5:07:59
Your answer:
2:01:33
